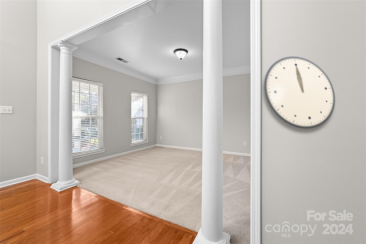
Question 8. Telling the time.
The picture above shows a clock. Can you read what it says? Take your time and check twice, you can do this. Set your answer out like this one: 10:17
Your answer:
12:00
